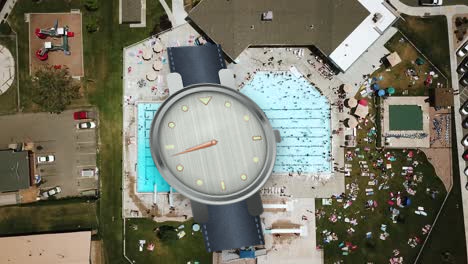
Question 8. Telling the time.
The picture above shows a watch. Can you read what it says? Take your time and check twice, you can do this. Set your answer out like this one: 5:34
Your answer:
8:43
